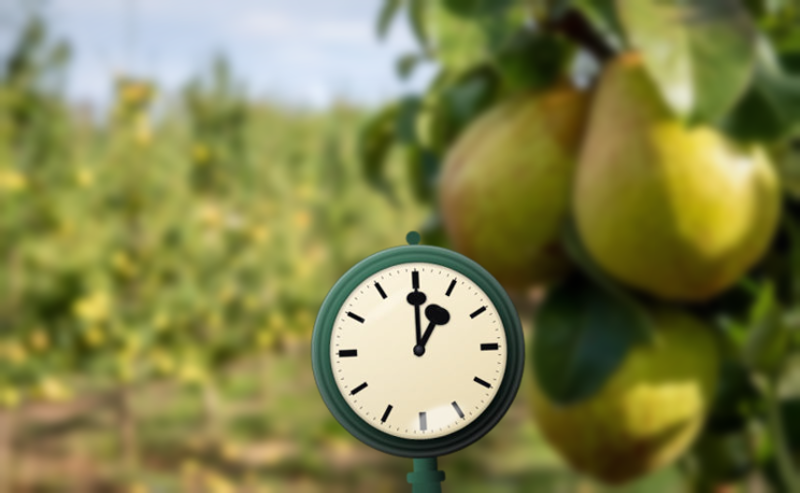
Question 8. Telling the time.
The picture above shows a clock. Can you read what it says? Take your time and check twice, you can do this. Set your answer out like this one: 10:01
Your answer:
1:00
